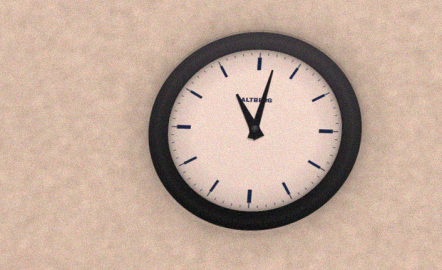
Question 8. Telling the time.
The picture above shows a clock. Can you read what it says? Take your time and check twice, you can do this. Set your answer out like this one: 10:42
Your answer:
11:02
